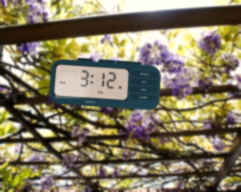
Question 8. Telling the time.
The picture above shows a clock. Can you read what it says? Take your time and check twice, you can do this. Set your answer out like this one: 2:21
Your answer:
3:12
